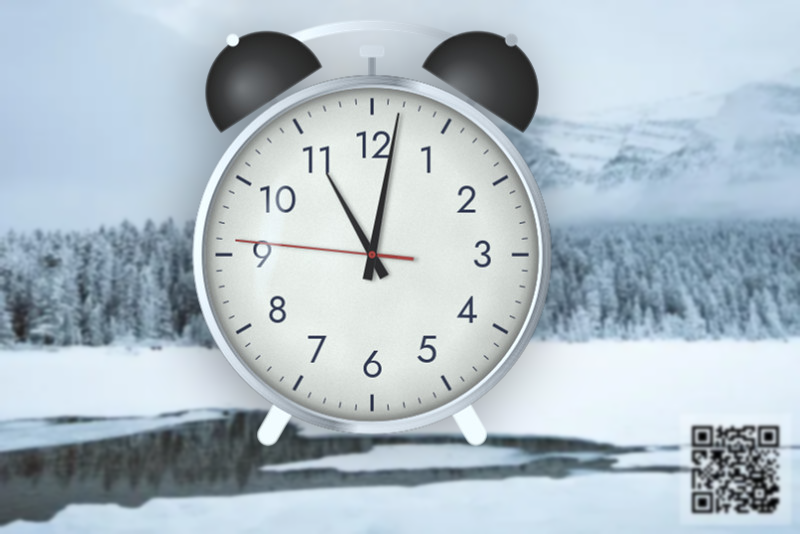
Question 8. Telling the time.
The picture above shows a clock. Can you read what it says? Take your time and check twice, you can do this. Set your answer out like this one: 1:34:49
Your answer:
11:01:46
